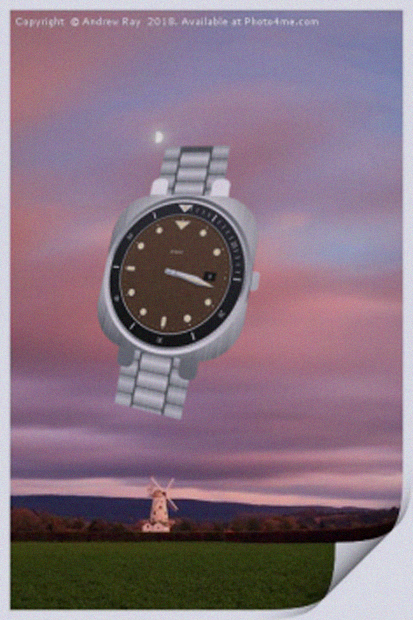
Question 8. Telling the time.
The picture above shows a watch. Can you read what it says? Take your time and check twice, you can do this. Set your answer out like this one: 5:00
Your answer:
3:17
